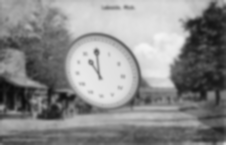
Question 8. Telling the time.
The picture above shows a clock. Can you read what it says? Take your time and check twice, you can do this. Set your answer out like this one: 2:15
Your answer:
11:00
